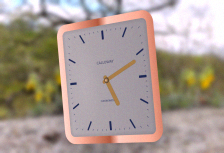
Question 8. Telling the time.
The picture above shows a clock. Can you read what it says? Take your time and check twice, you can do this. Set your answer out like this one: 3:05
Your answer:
5:11
